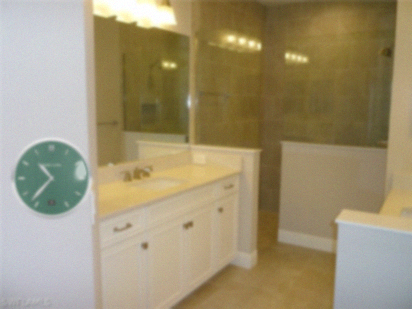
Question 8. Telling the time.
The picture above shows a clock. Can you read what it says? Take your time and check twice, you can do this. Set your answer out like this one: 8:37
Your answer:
10:37
